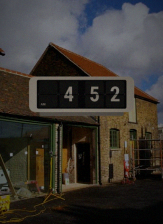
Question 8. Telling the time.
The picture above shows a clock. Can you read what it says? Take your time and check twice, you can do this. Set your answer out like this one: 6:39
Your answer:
4:52
